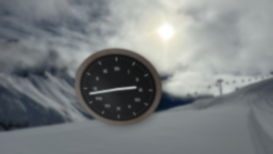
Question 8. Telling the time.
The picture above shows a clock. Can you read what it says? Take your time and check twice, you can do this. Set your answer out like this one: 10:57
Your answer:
2:43
